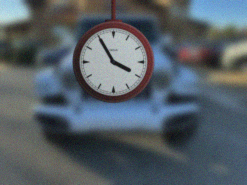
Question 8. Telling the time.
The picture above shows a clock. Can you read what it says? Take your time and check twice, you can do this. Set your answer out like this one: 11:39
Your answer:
3:55
